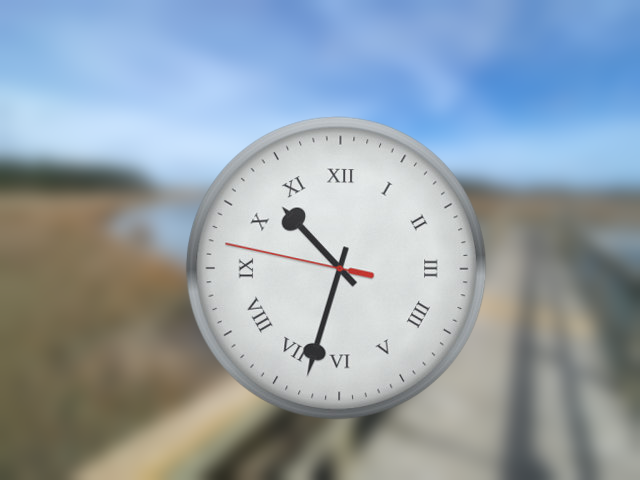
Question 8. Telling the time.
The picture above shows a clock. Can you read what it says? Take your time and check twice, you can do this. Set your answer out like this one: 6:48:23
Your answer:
10:32:47
